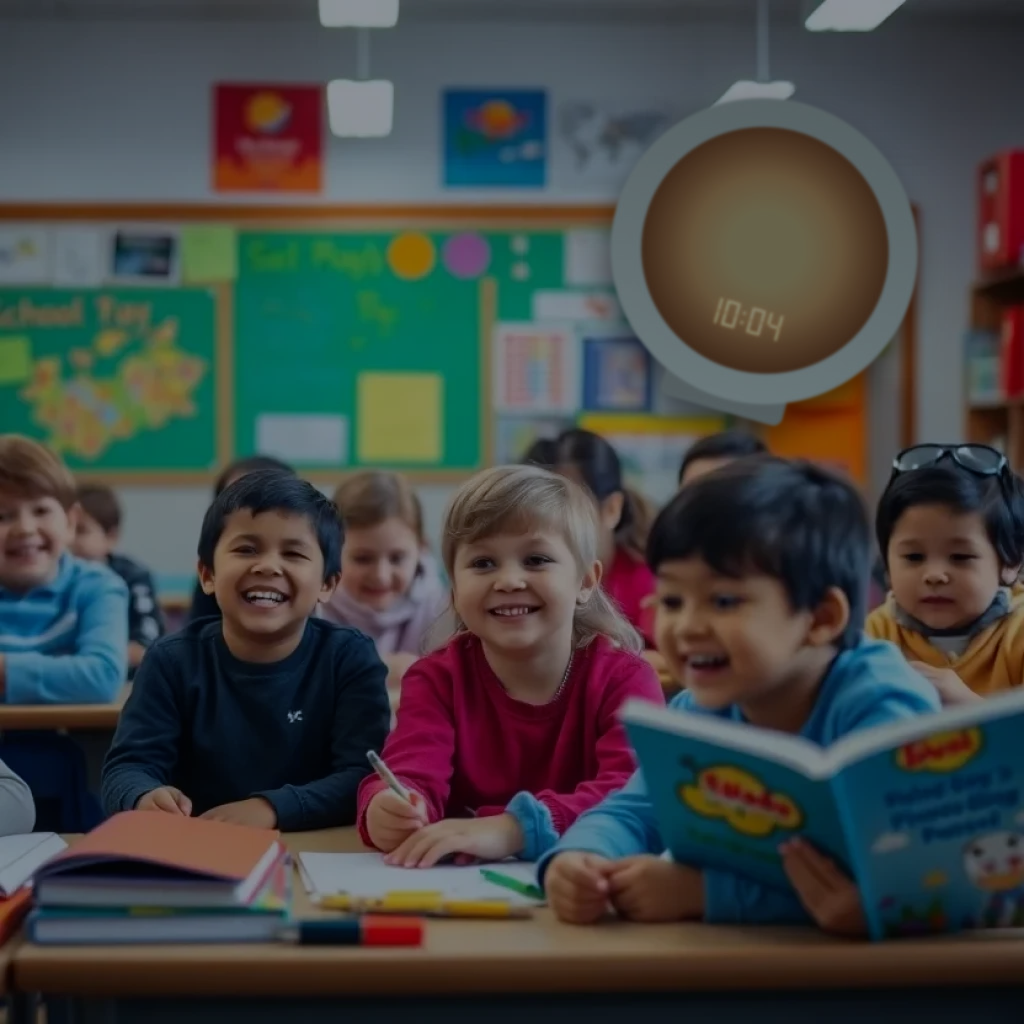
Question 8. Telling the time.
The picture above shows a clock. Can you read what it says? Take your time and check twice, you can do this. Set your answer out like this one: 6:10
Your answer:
10:04
